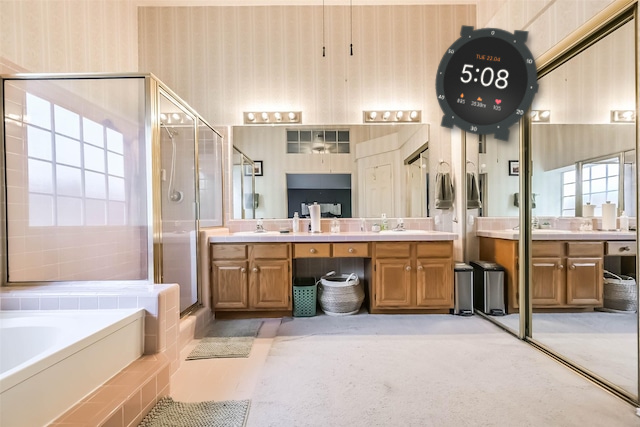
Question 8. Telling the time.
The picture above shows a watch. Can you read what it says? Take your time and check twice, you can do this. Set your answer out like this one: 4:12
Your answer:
5:08
